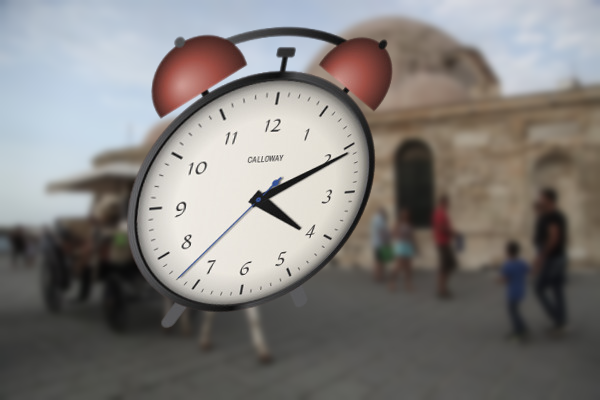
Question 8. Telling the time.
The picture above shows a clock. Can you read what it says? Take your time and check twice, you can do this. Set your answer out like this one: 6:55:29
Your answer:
4:10:37
